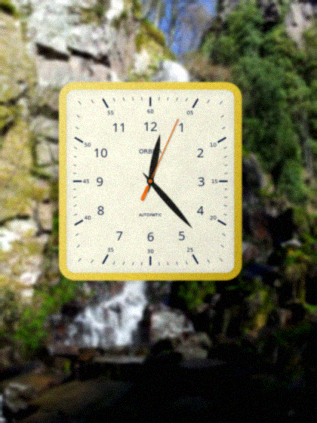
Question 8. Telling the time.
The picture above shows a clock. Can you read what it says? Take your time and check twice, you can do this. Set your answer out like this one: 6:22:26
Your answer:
12:23:04
